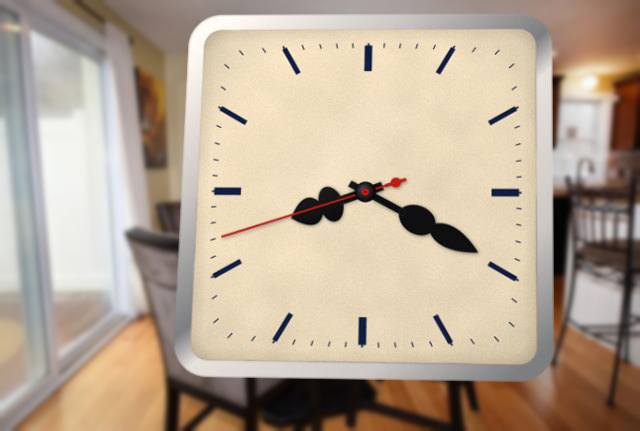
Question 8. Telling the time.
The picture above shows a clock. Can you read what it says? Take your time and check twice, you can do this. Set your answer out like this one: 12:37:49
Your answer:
8:19:42
